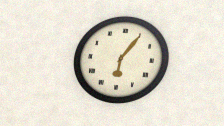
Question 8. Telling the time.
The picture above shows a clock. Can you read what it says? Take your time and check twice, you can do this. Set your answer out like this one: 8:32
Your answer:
6:05
